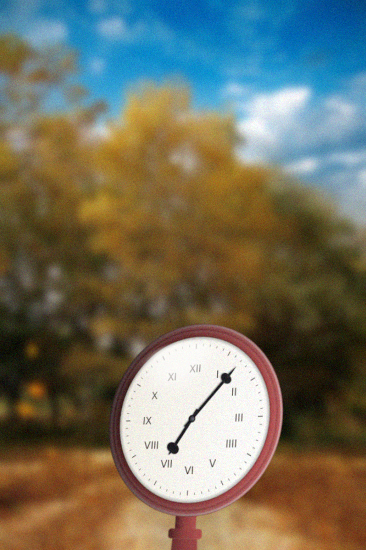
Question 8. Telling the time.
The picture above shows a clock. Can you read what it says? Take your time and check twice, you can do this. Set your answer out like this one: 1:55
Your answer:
7:07
